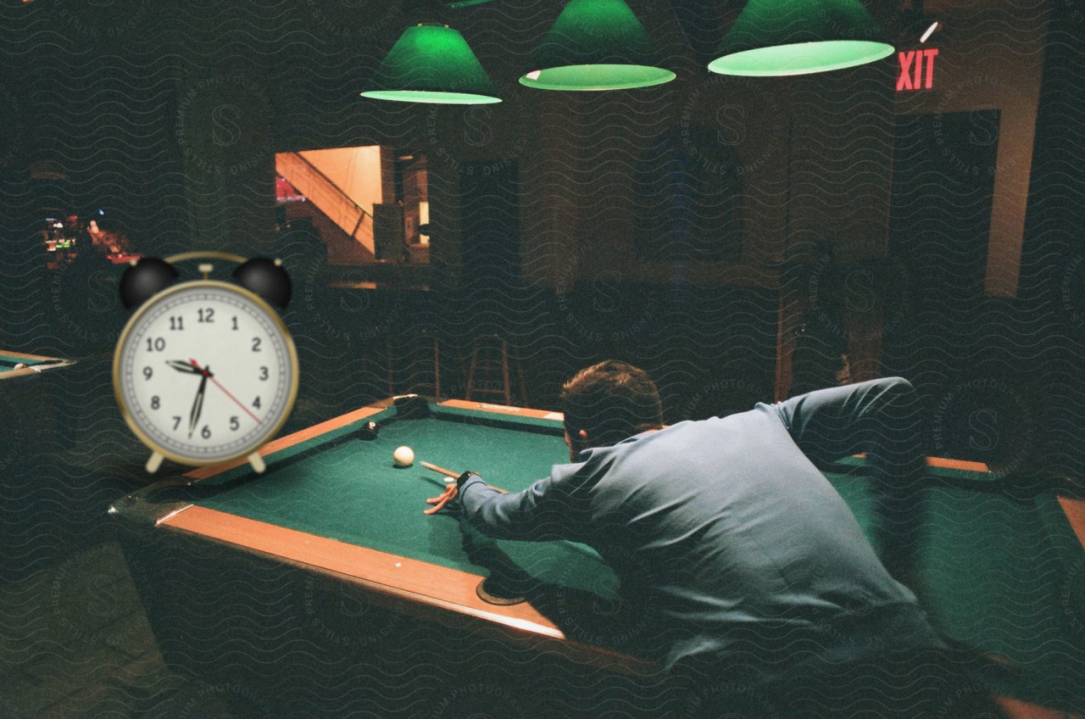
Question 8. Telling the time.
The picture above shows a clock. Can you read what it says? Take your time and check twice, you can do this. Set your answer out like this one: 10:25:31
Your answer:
9:32:22
